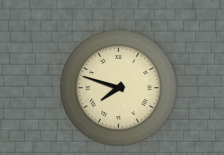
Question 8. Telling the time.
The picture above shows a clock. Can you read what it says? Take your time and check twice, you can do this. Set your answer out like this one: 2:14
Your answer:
7:48
